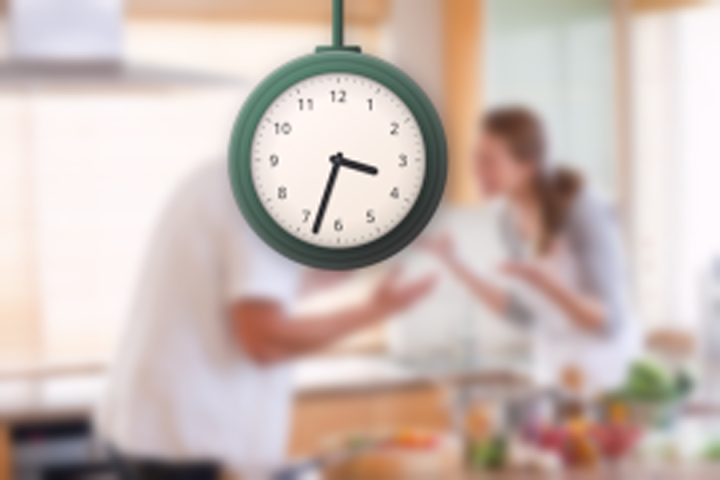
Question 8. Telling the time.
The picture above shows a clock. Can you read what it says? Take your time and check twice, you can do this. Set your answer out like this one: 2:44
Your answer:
3:33
